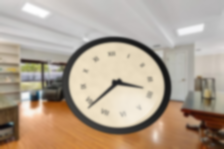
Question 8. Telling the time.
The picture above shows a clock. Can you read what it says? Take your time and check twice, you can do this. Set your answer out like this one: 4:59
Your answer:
3:39
